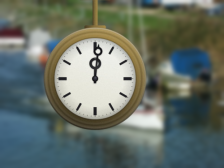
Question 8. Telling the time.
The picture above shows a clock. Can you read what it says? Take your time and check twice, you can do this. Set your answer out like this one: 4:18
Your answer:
12:01
